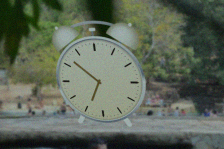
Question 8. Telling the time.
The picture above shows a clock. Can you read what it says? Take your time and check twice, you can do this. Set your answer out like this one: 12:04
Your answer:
6:52
